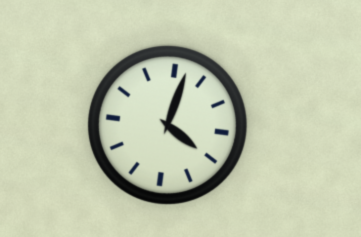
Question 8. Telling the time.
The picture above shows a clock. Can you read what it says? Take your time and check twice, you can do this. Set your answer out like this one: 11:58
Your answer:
4:02
